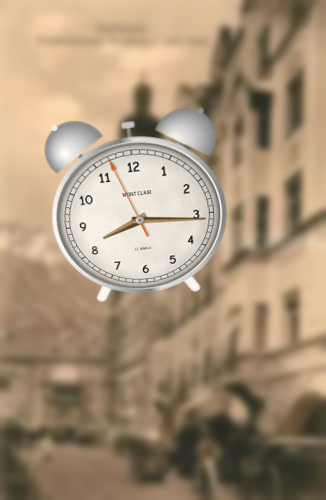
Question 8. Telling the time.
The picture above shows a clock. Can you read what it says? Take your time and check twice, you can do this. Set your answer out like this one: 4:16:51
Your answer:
8:15:57
